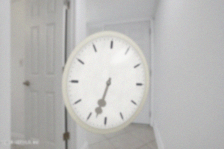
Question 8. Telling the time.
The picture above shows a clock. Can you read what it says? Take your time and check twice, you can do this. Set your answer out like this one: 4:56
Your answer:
6:33
